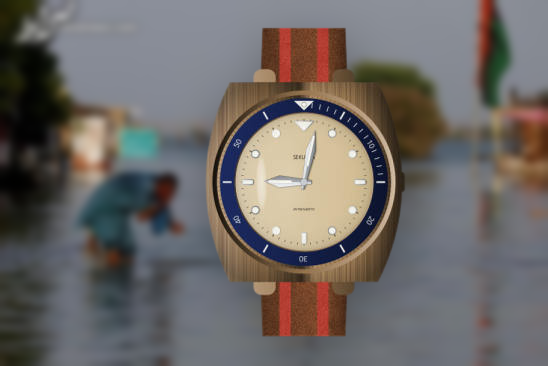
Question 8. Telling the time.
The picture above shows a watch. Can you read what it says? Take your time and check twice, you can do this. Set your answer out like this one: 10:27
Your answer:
9:02
